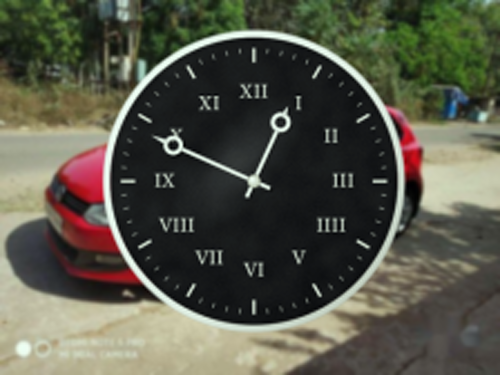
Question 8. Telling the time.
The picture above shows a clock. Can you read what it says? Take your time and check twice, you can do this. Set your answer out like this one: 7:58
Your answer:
12:49
